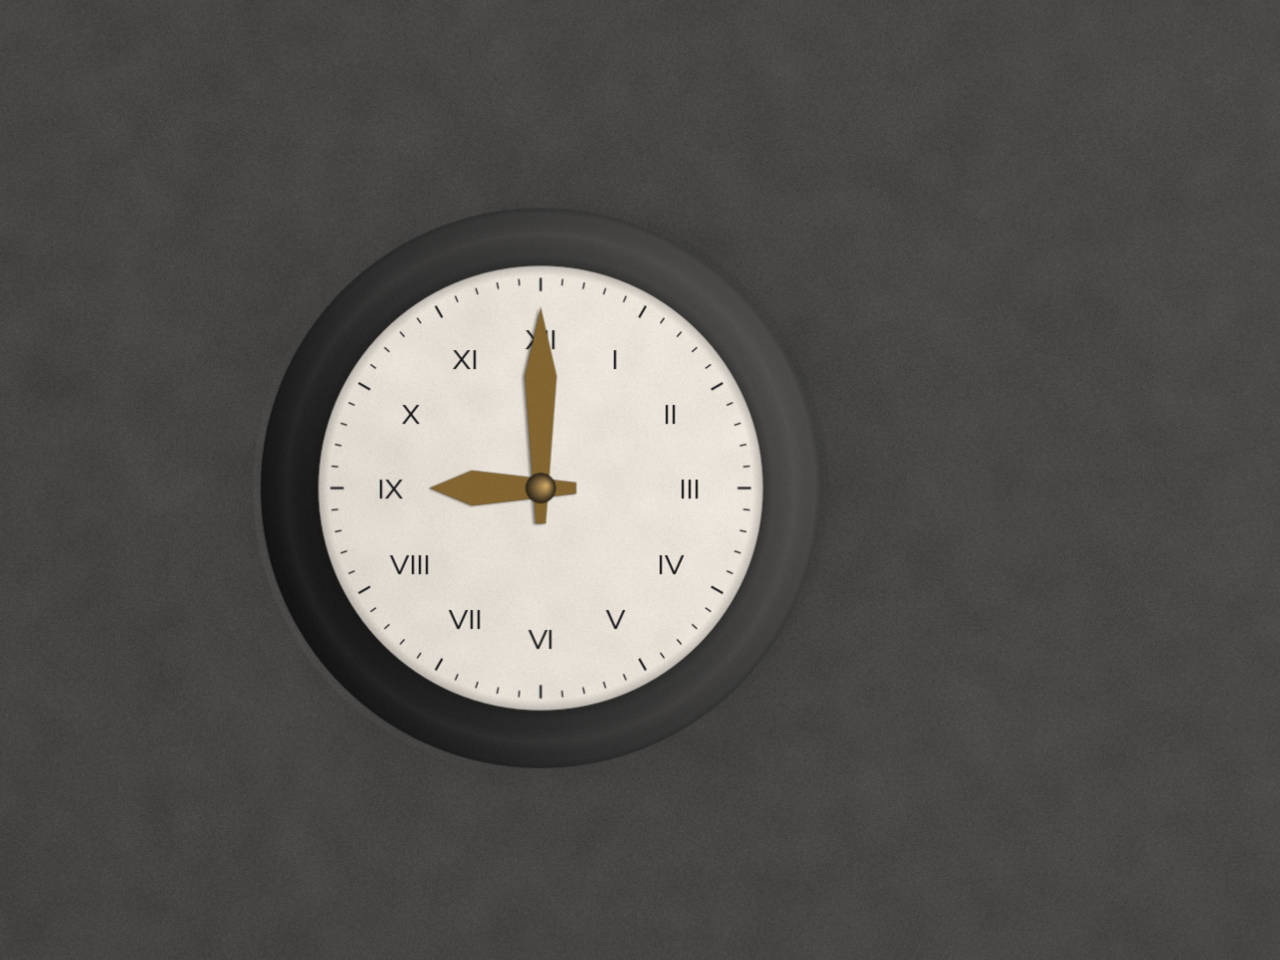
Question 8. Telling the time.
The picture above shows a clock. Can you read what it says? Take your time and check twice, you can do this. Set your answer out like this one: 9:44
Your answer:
9:00
